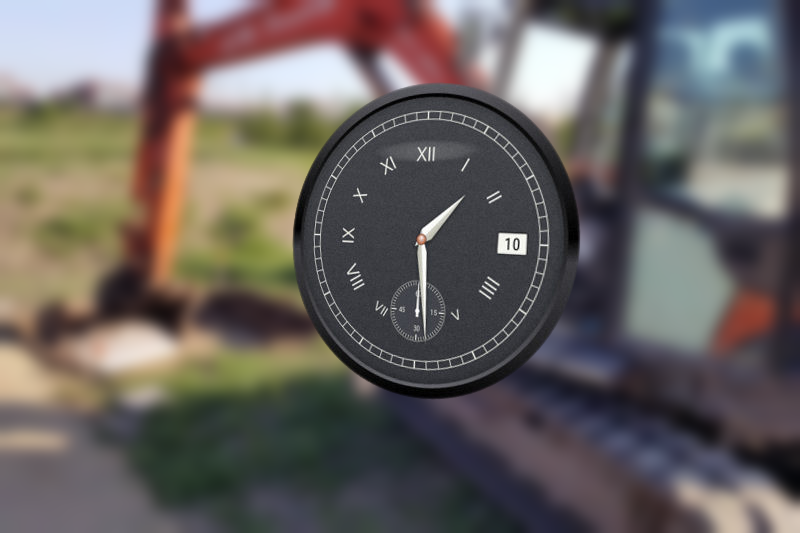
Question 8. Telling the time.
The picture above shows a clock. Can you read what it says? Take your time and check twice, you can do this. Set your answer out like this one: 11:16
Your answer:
1:29
